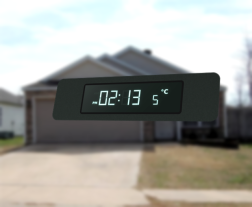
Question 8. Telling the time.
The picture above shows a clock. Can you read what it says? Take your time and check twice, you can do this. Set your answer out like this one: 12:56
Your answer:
2:13
